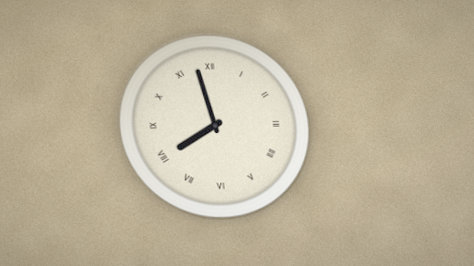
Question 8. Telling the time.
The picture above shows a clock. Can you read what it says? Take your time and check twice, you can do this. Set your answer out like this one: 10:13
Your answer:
7:58
